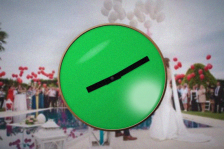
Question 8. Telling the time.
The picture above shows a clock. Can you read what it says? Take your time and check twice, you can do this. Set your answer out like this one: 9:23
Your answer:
8:10
